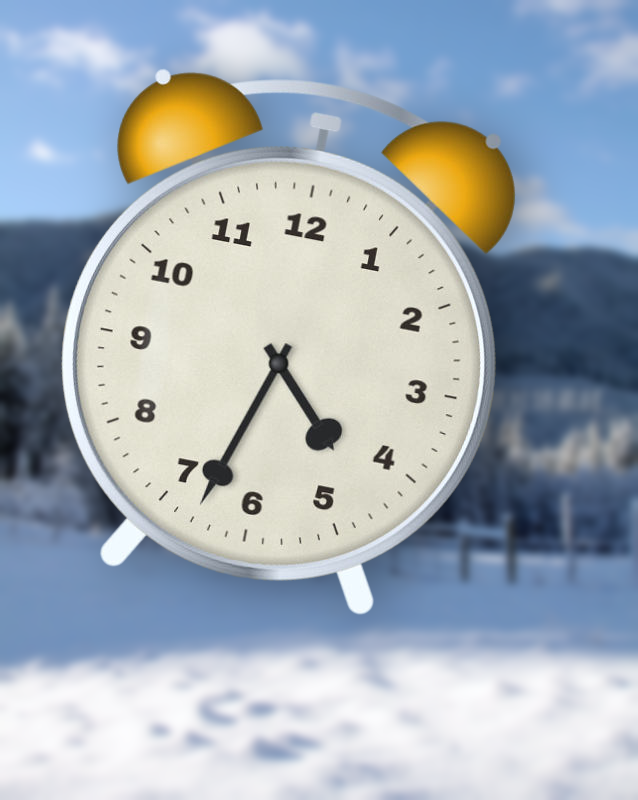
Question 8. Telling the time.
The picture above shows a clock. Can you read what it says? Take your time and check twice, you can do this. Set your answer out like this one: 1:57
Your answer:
4:33
